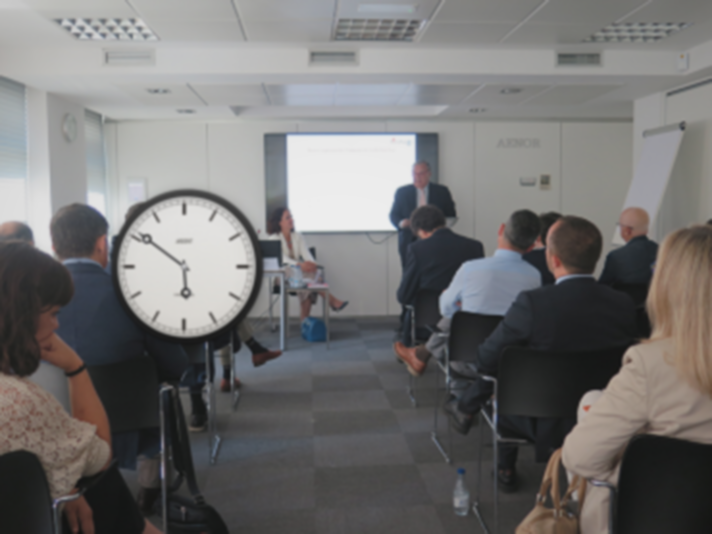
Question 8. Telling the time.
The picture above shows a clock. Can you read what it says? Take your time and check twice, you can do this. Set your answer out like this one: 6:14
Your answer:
5:51
